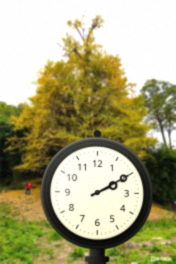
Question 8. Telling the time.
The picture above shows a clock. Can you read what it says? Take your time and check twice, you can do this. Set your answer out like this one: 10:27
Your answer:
2:10
